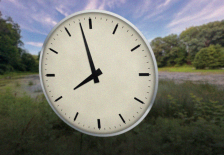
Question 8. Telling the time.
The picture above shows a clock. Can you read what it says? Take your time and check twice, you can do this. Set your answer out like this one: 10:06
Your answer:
7:58
